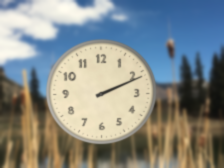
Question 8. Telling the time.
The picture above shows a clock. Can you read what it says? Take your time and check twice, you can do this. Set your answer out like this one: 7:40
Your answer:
2:11
